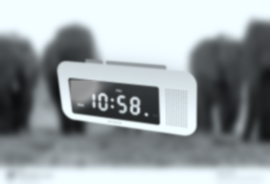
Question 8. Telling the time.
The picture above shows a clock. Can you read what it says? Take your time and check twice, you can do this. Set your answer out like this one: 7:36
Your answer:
10:58
